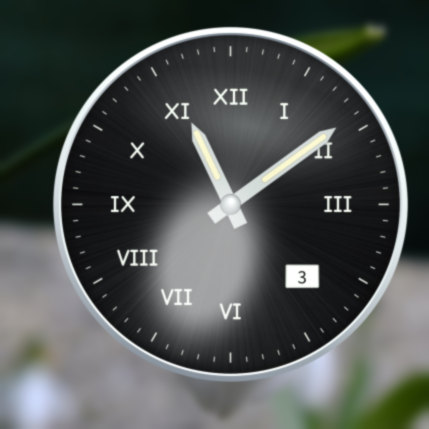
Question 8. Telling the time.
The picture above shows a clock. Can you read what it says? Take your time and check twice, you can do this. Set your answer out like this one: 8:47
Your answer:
11:09
